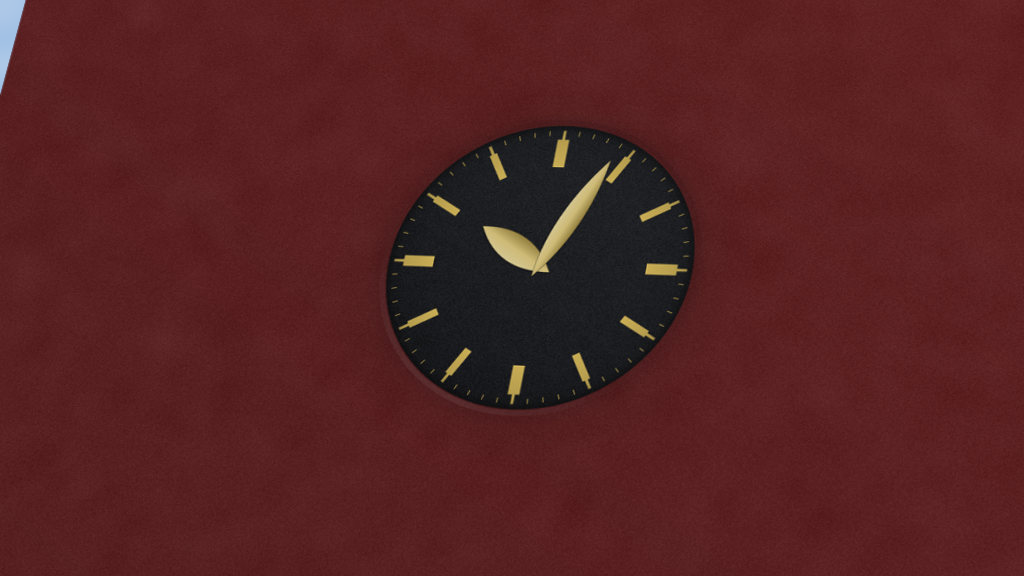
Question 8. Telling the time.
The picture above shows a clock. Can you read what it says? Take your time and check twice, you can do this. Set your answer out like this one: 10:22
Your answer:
10:04
